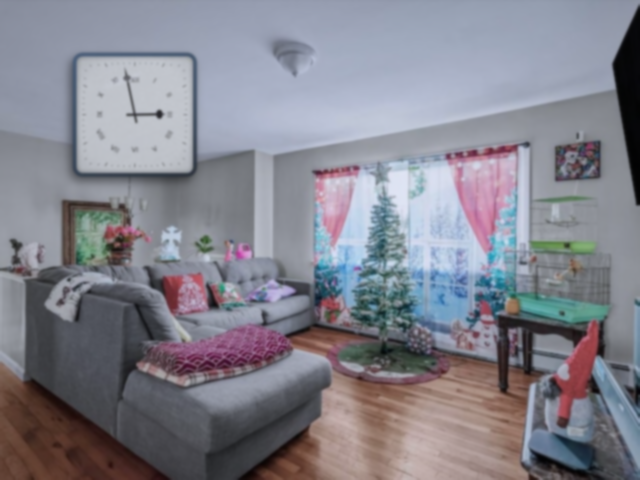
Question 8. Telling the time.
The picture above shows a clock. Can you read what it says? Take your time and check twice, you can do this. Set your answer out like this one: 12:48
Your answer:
2:58
